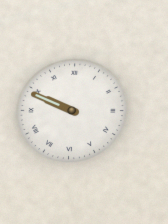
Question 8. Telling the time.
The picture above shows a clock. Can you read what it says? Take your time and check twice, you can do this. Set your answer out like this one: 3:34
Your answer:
9:49
